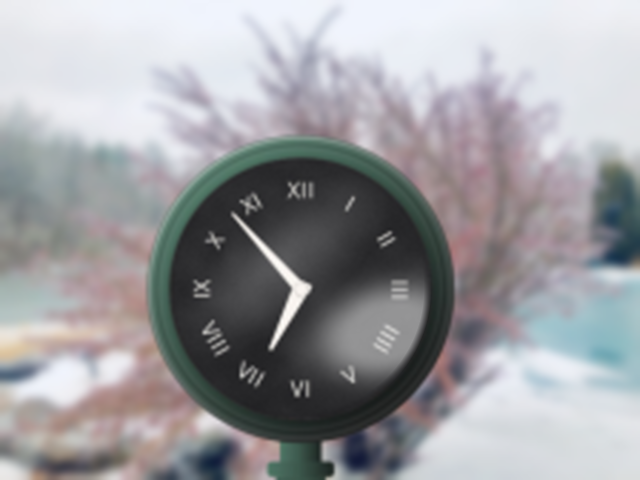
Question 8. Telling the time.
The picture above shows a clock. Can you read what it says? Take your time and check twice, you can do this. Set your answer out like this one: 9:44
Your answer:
6:53
